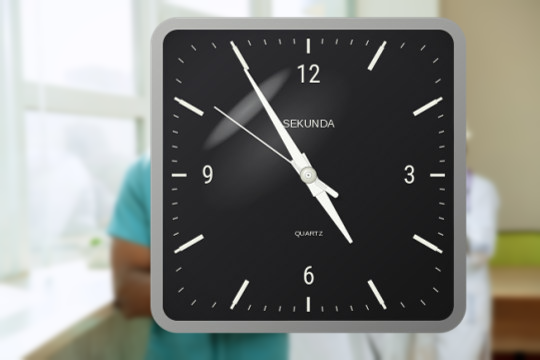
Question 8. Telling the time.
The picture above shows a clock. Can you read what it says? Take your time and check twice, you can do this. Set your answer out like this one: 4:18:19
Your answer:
4:54:51
